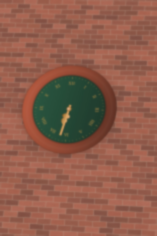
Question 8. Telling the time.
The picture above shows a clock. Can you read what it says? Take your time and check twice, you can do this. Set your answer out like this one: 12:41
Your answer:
6:32
